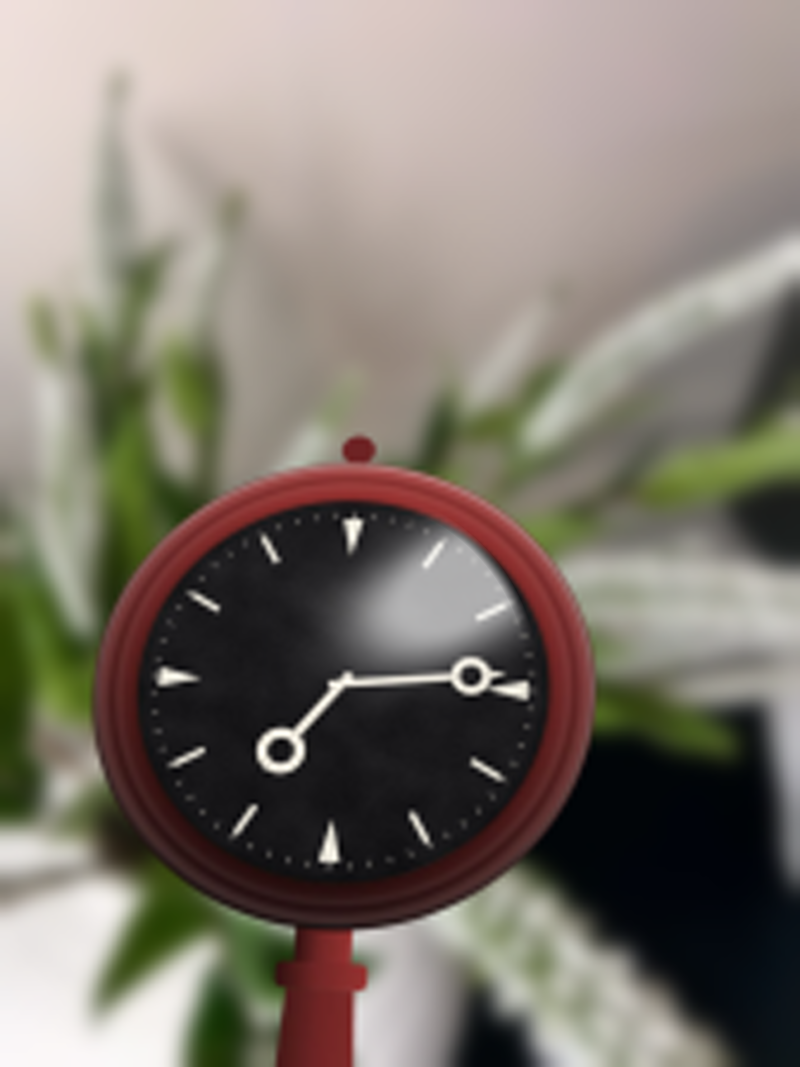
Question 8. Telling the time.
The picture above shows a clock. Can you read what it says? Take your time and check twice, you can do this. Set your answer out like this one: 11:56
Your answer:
7:14
